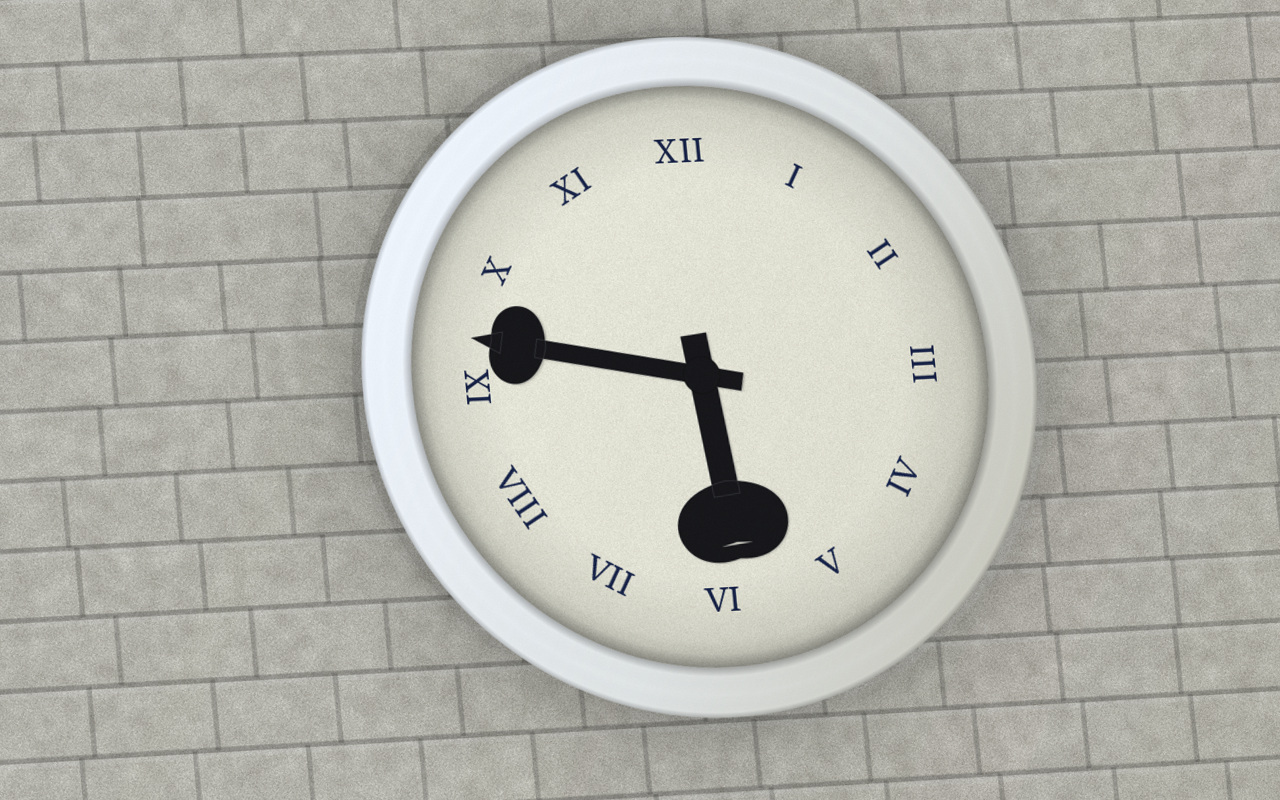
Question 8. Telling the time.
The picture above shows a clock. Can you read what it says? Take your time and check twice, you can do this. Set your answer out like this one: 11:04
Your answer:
5:47
